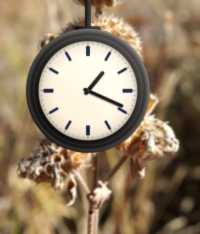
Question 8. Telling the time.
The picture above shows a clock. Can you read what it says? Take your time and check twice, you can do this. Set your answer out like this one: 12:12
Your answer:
1:19
